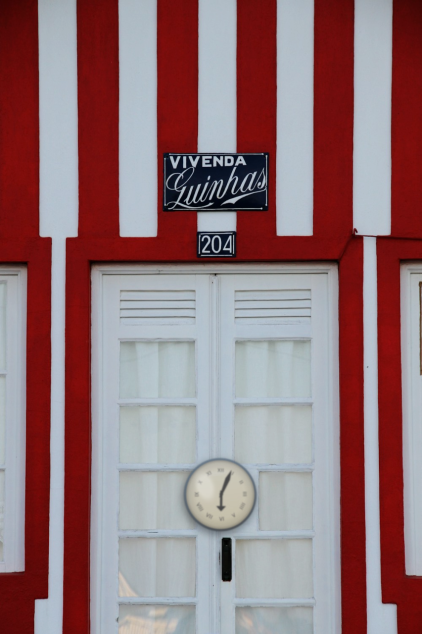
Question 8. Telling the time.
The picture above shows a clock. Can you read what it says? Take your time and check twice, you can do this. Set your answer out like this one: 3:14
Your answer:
6:04
